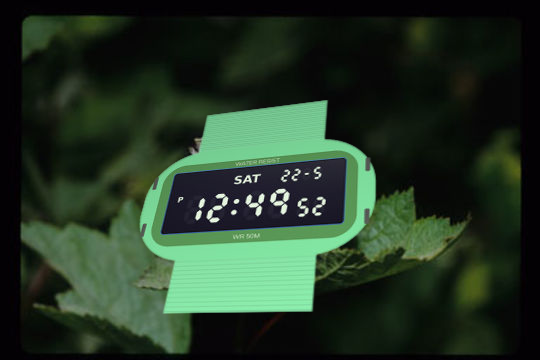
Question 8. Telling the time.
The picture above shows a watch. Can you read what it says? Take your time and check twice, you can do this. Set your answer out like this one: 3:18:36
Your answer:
12:49:52
